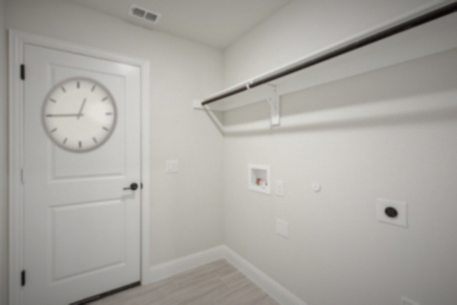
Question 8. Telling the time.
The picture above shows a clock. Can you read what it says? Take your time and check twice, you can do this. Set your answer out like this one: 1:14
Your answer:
12:45
